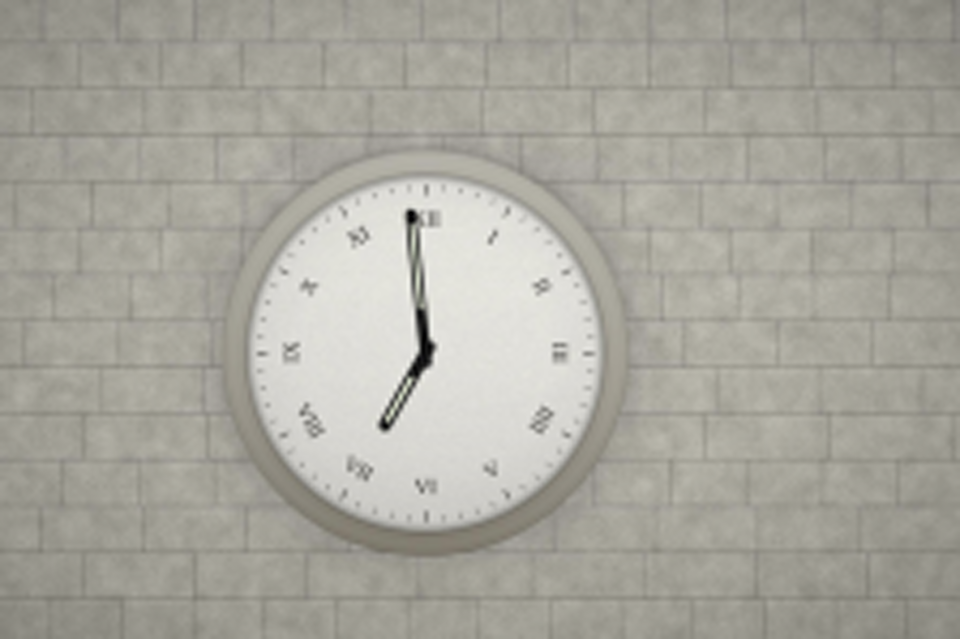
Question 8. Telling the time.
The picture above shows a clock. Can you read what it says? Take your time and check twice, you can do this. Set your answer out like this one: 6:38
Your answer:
6:59
